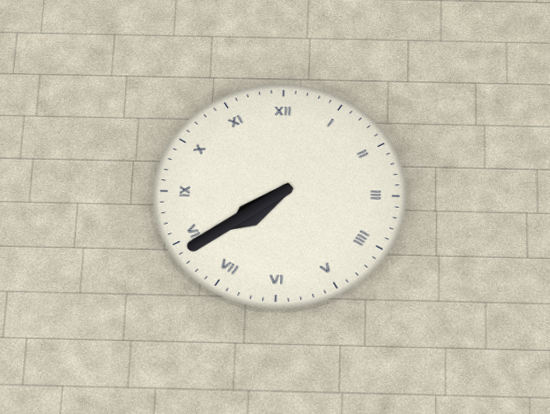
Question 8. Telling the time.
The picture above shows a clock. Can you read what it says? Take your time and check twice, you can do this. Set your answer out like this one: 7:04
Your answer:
7:39
